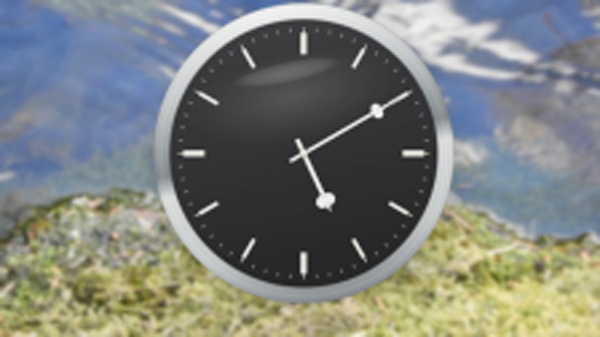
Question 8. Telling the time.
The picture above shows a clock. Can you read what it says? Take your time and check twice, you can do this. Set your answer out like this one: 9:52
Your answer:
5:10
